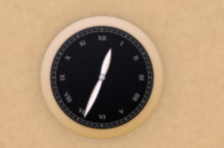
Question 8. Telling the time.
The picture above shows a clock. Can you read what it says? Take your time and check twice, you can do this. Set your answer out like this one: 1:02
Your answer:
12:34
